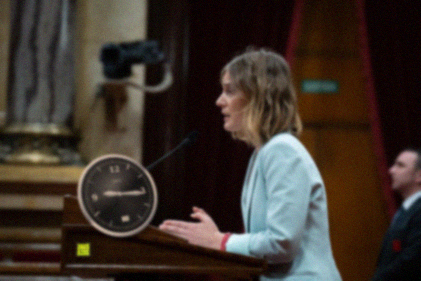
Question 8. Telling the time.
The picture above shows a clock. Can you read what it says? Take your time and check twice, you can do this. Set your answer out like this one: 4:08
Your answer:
9:16
